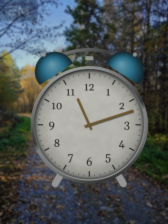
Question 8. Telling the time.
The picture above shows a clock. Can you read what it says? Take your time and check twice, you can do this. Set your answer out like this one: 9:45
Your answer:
11:12
